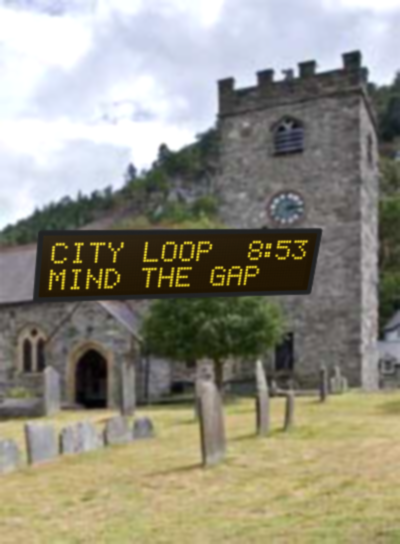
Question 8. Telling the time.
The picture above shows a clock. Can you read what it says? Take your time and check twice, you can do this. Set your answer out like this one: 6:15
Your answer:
8:53
